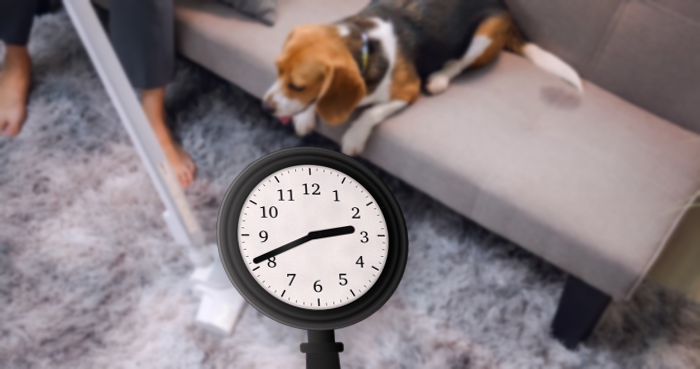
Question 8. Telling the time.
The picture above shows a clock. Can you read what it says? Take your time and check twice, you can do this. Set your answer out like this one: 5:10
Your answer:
2:41
